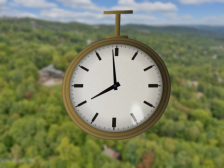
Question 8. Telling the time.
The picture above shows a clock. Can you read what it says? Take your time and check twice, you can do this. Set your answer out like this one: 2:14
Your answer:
7:59
